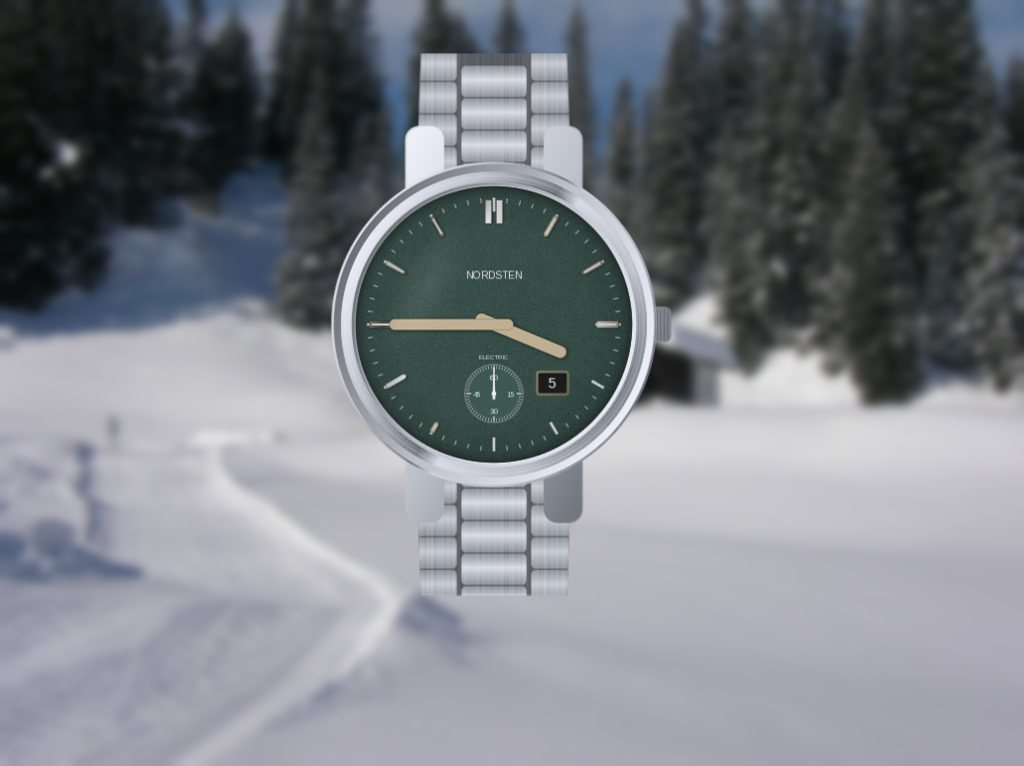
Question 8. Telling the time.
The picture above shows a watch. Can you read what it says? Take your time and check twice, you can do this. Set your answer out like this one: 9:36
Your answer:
3:45
